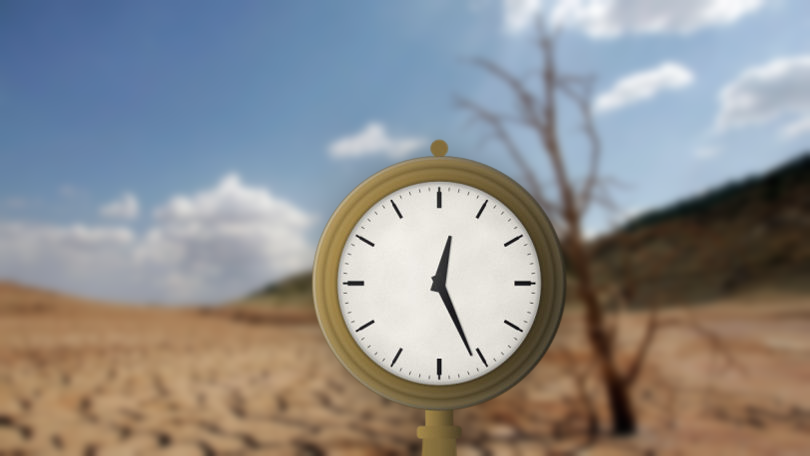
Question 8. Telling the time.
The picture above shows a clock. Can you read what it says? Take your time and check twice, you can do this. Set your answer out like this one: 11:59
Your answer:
12:26
